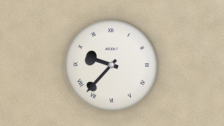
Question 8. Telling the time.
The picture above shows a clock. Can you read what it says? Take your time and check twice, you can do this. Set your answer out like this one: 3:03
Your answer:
9:37
